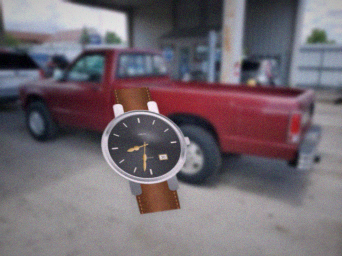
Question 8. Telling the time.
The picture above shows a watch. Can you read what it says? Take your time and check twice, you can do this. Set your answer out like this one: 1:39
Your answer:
8:32
